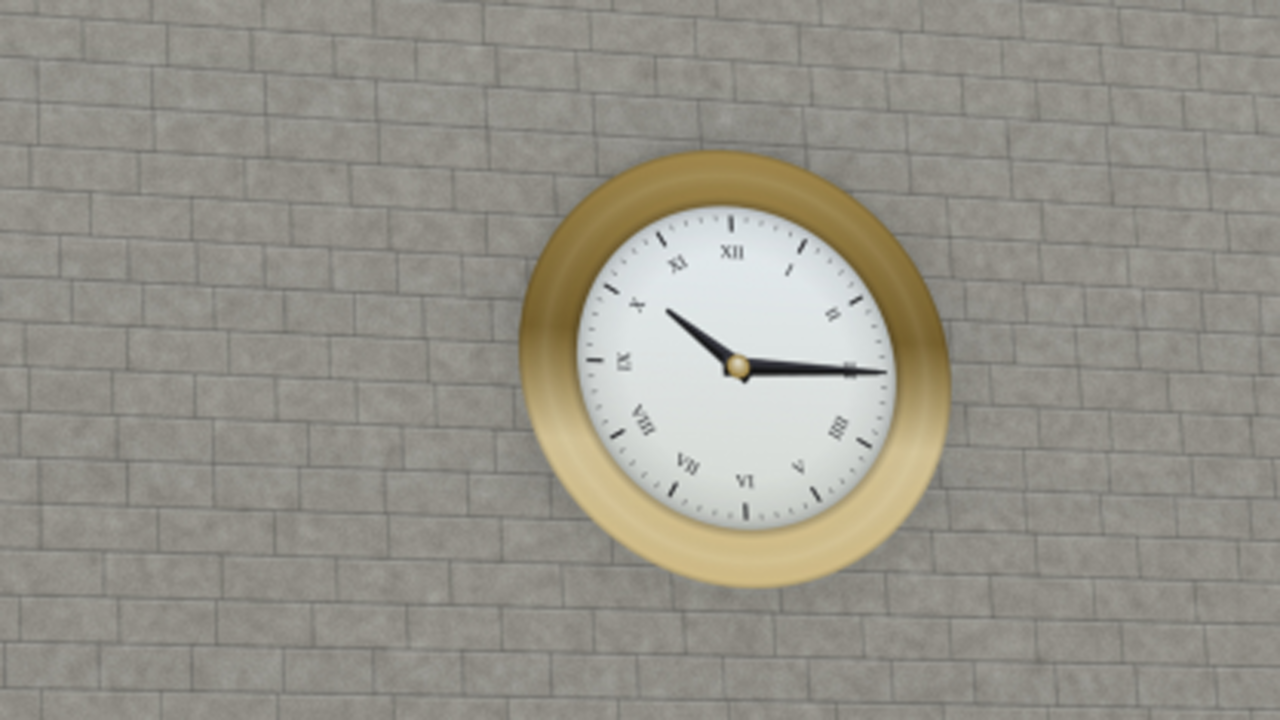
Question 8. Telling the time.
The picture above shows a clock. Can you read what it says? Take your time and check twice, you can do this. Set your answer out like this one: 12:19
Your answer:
10:15
